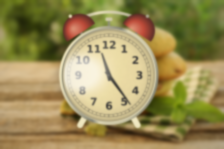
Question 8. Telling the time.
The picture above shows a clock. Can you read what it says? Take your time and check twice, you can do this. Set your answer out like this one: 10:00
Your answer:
11:24
